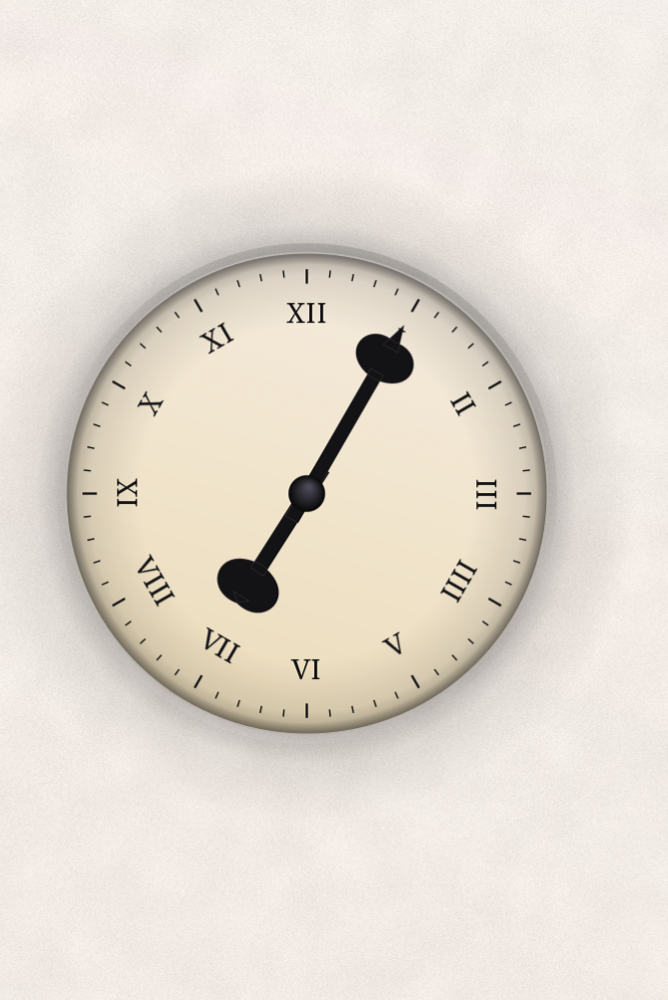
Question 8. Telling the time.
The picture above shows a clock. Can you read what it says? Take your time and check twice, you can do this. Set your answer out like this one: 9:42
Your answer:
7:05
